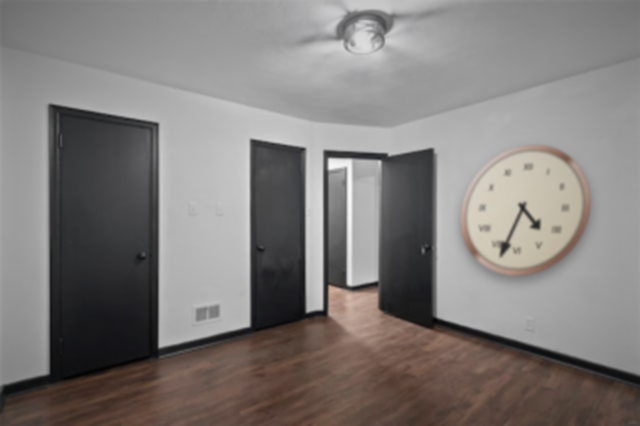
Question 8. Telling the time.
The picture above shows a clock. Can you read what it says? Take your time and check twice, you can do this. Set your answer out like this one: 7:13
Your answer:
4:33
